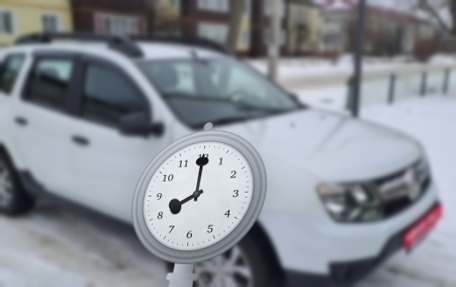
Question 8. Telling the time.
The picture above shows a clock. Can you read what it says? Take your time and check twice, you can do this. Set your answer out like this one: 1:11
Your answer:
8:00
